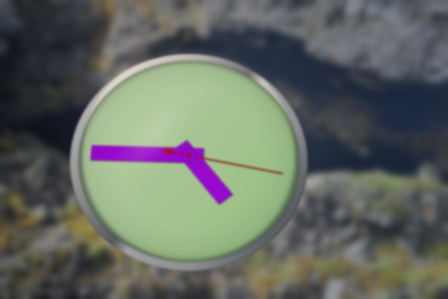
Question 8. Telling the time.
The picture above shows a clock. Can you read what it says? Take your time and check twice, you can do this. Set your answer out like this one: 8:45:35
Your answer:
4:45:17
